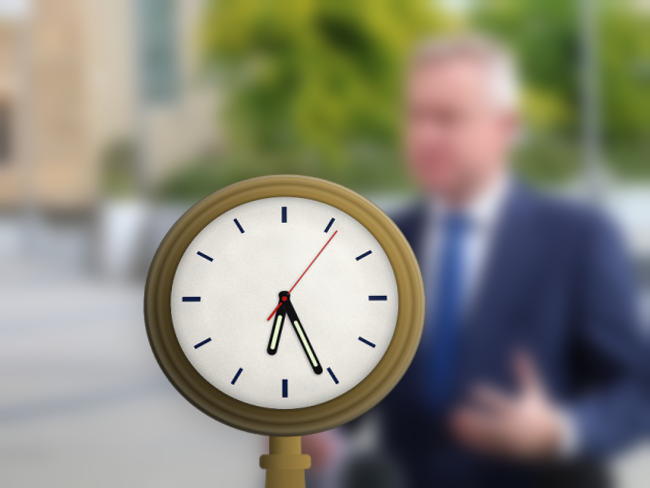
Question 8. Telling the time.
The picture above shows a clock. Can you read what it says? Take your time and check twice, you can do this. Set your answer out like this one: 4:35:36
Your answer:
6:26:06
